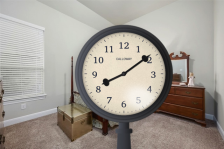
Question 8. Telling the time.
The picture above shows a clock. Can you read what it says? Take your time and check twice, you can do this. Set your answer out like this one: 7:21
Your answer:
8:09
